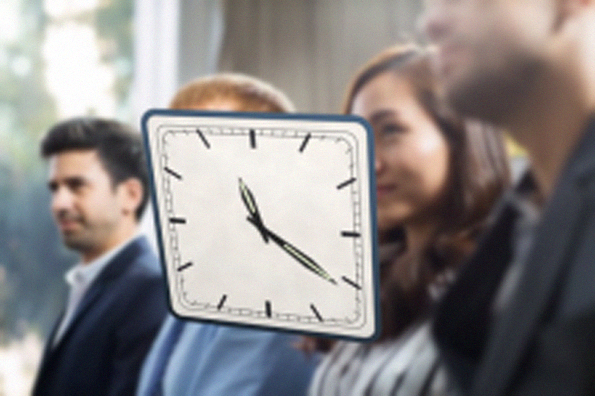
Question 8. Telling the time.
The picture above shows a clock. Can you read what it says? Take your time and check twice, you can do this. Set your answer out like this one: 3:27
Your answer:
11:21
